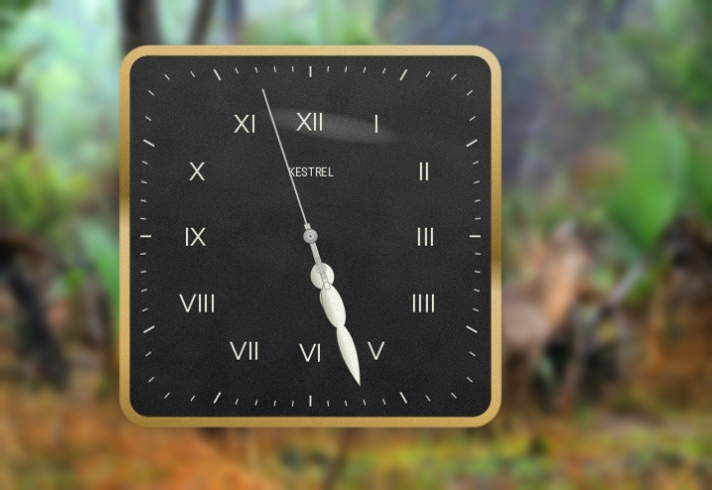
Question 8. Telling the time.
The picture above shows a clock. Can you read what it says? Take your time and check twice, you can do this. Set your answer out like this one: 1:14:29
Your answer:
5:26:57
